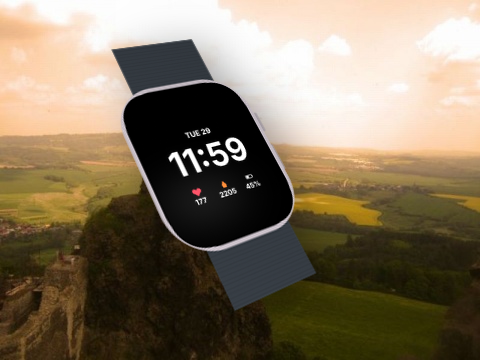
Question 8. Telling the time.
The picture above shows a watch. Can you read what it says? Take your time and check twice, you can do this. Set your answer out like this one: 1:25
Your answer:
11:59
